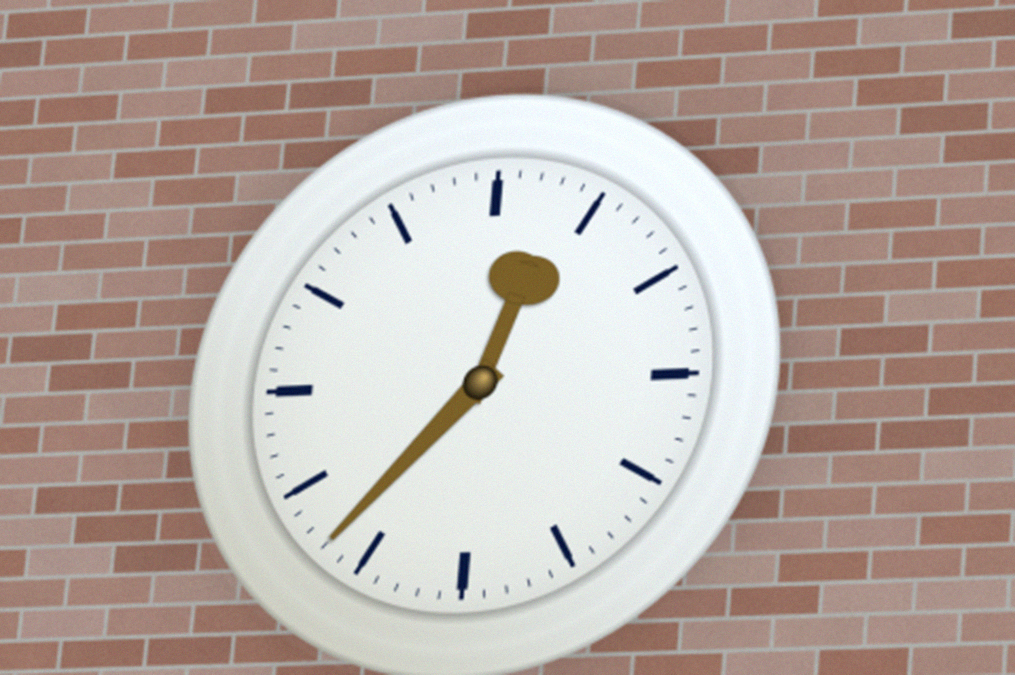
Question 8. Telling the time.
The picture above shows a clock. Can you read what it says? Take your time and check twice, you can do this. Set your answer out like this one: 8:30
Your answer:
12:37
